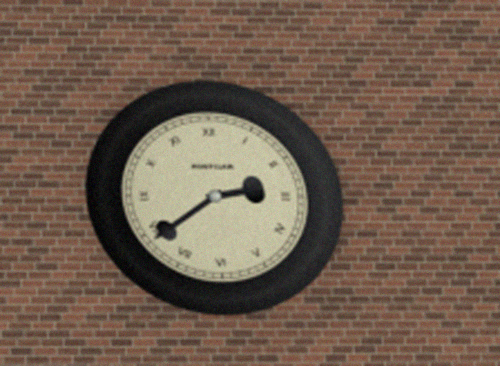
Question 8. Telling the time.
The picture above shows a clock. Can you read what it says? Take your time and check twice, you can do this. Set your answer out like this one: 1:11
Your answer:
2:39
